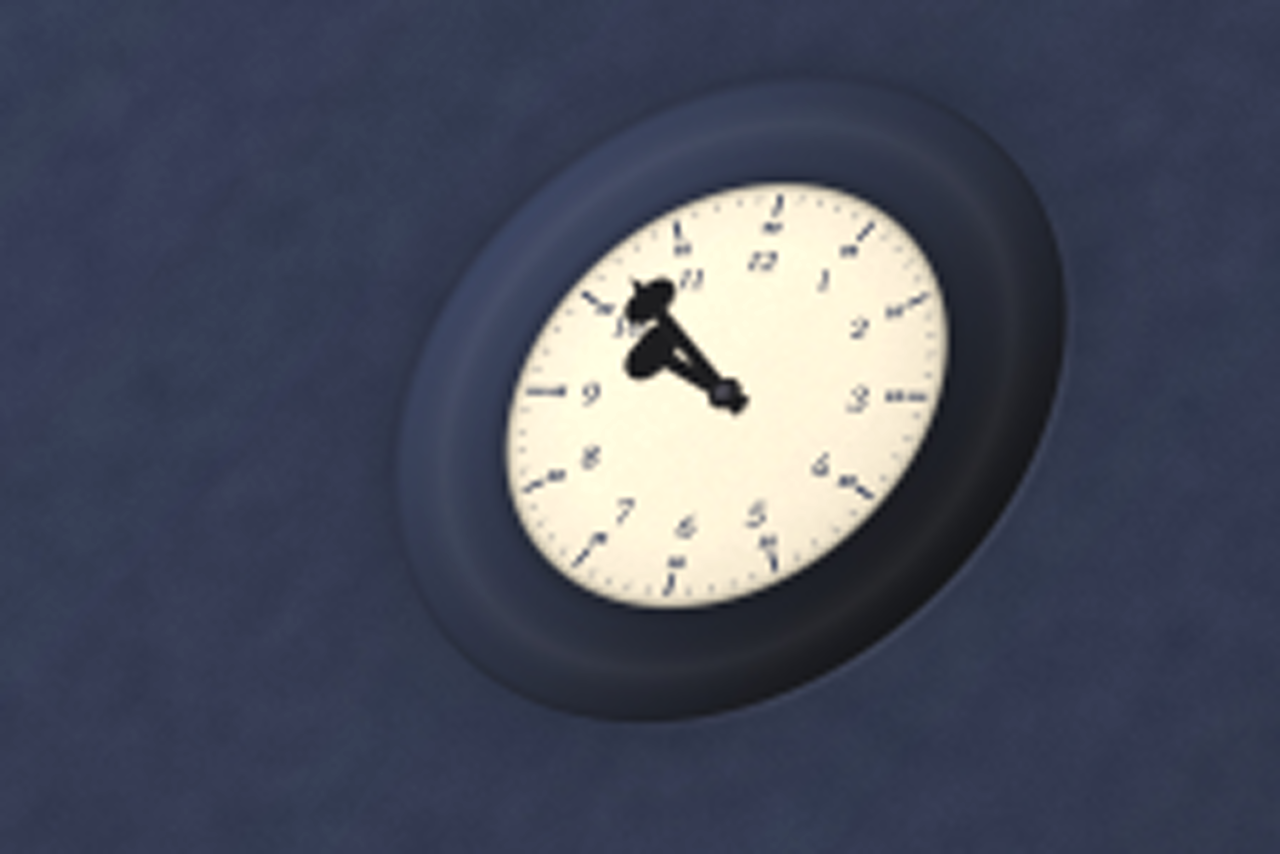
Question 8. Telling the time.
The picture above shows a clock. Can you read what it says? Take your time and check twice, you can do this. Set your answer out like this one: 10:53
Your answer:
9:52
